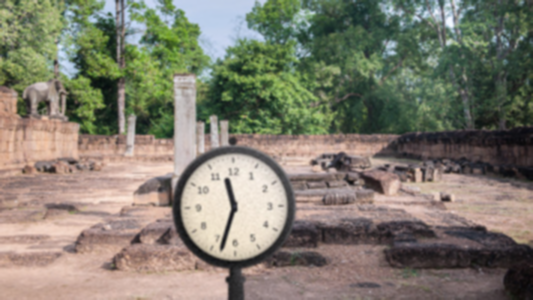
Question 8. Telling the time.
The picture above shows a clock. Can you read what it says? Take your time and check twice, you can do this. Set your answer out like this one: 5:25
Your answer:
11:33
